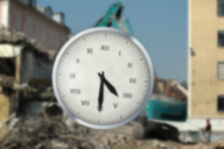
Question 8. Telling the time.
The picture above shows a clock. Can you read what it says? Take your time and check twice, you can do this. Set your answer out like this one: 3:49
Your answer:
4:30
